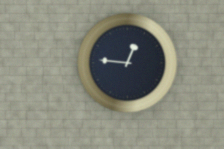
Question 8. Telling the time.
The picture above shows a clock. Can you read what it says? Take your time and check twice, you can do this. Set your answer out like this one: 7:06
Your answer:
12:46
